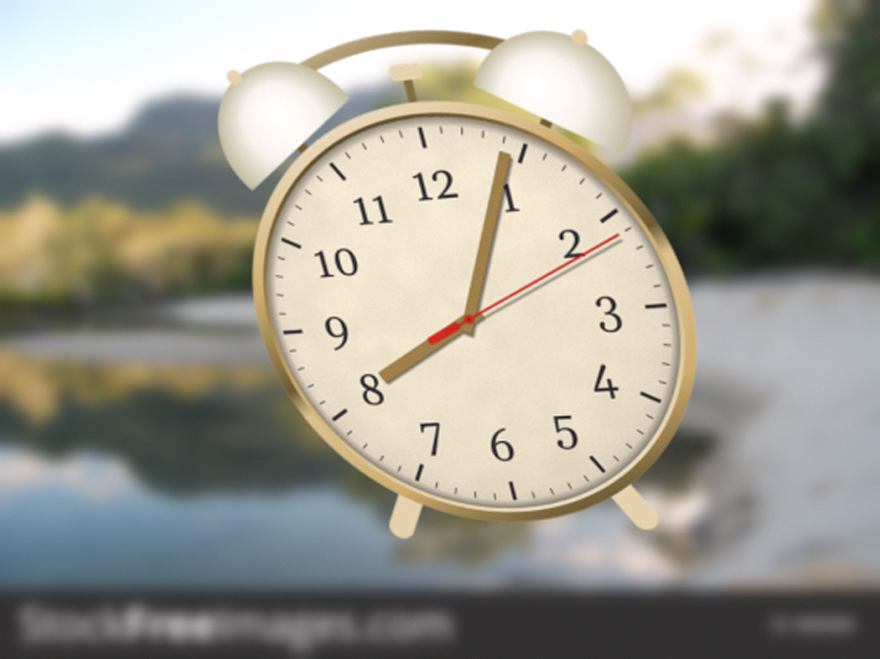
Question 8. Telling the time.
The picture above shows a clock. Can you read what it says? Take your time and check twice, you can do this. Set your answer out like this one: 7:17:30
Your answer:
8:04:11
